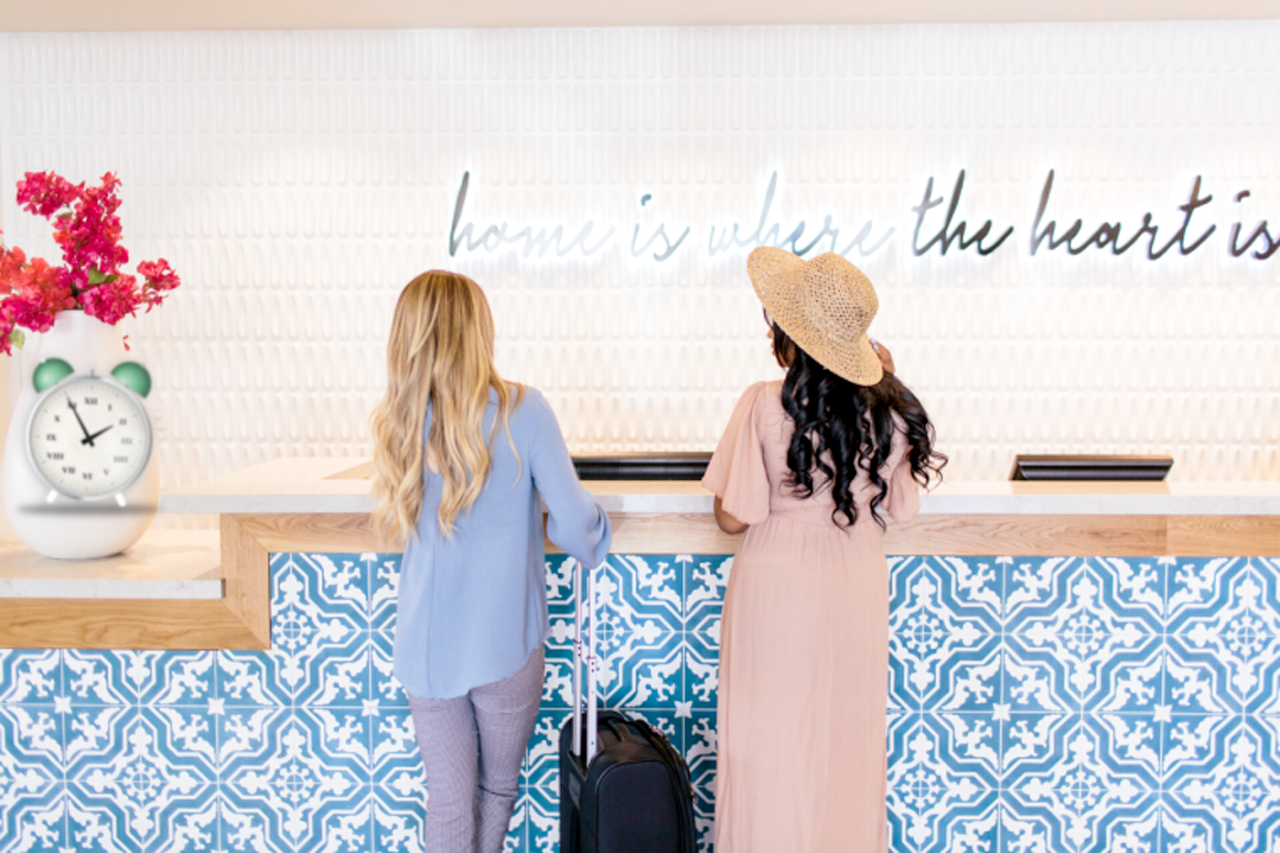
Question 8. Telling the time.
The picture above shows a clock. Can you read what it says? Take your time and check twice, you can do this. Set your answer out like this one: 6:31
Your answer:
1:55
